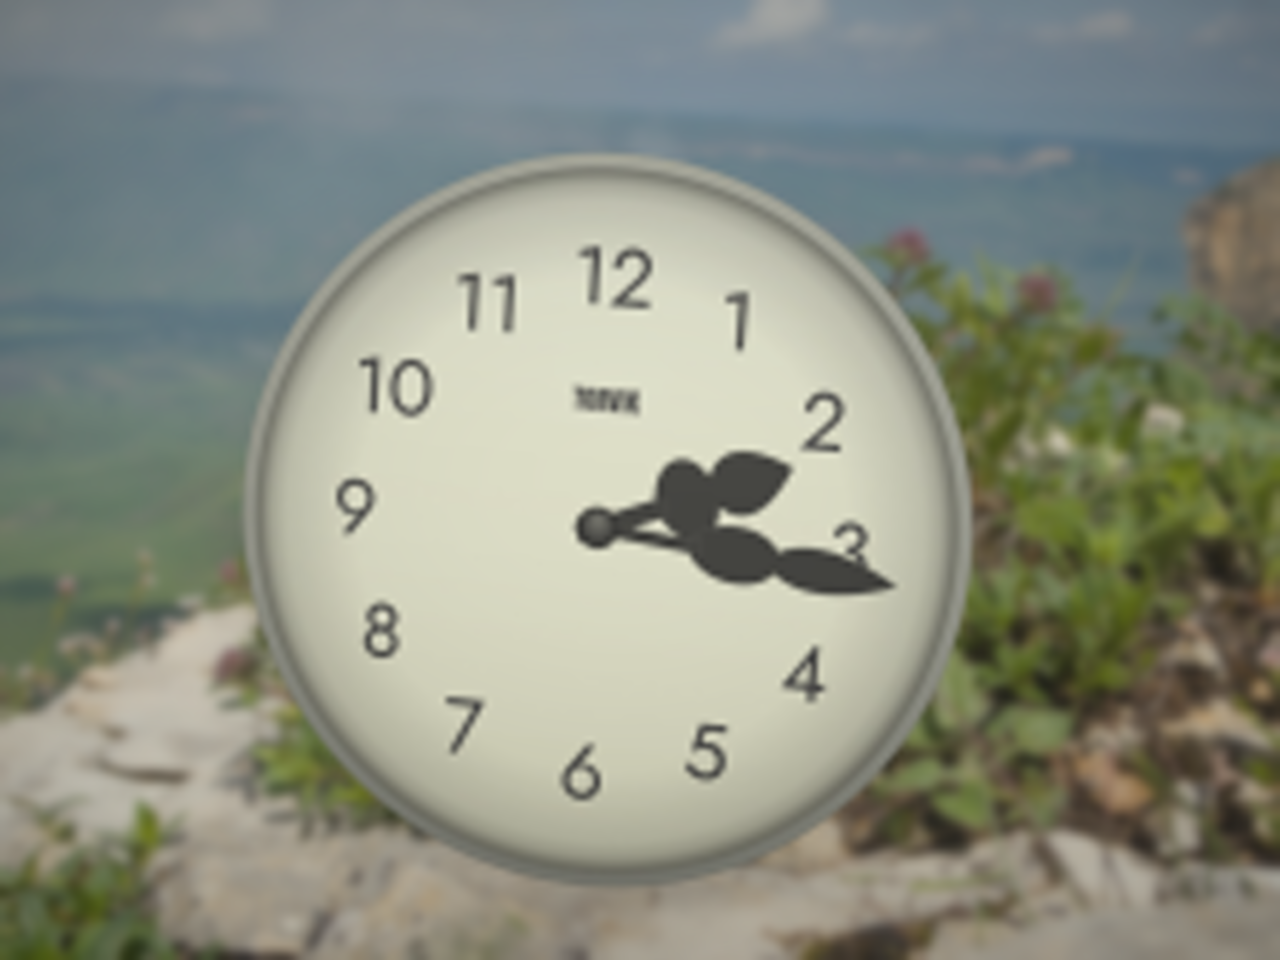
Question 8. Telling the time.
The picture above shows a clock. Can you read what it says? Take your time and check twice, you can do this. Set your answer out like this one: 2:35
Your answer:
2:16
